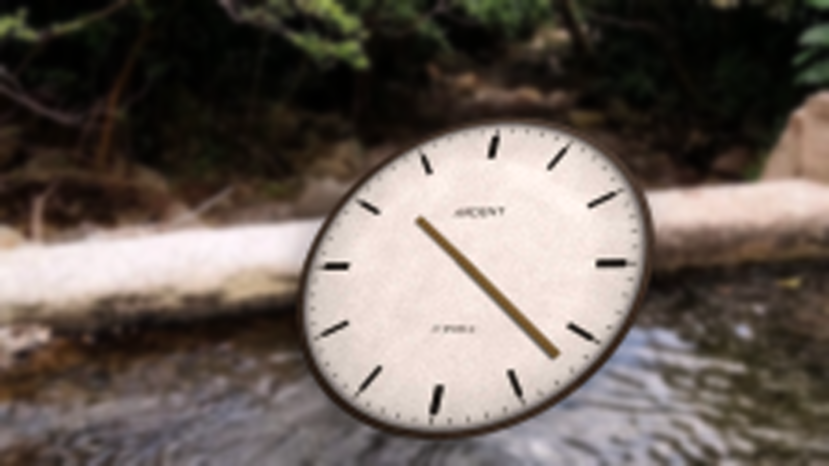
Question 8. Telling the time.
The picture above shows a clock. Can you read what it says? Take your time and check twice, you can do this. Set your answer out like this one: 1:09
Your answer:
10:22
